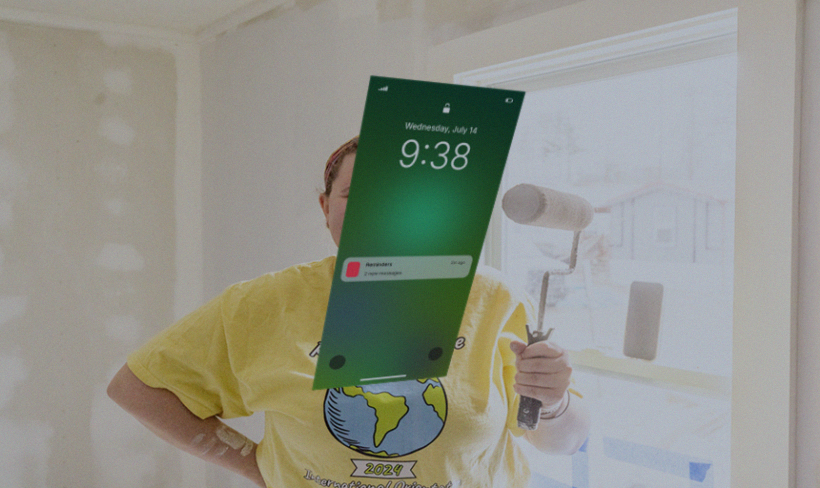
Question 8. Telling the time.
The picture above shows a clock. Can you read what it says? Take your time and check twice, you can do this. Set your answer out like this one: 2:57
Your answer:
9:38
